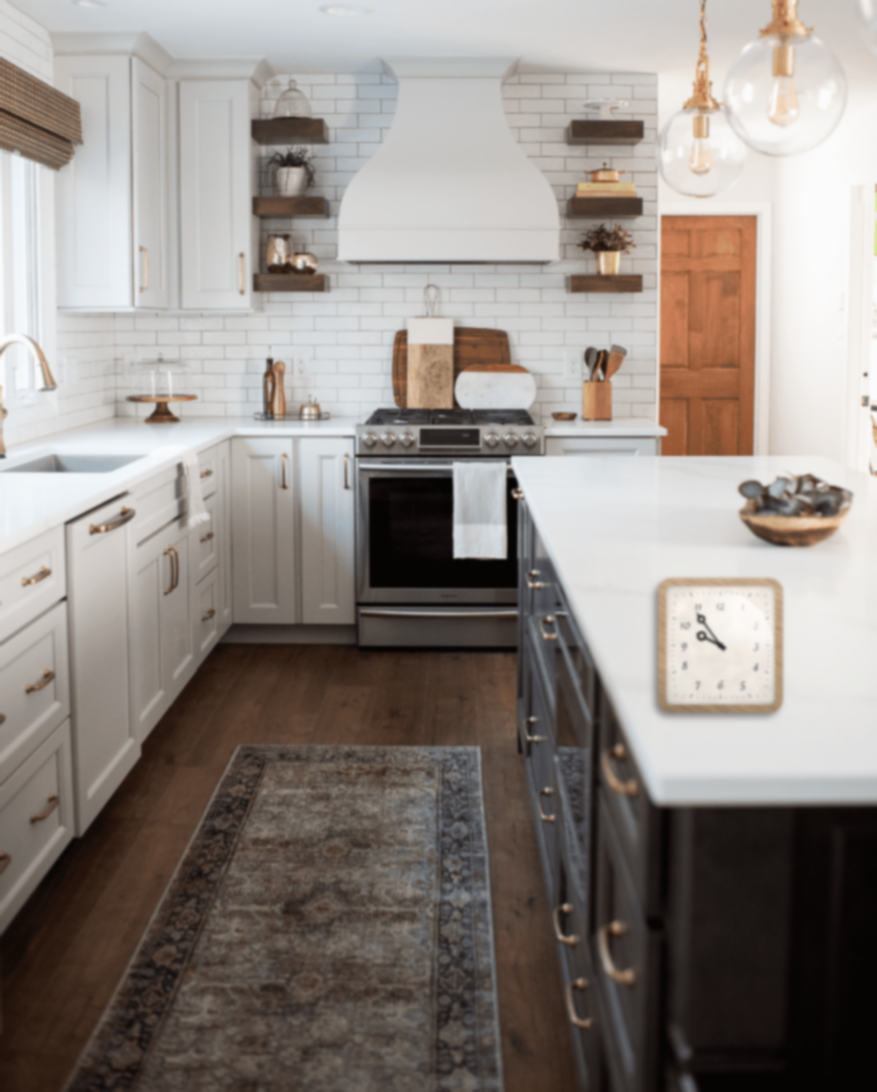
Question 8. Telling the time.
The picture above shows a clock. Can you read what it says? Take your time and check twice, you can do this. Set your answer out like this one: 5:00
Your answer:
9:54
